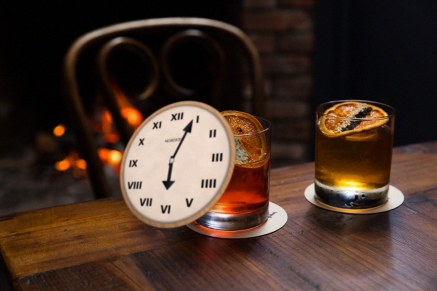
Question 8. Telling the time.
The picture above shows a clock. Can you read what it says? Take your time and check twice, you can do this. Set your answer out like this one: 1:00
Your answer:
6:04
